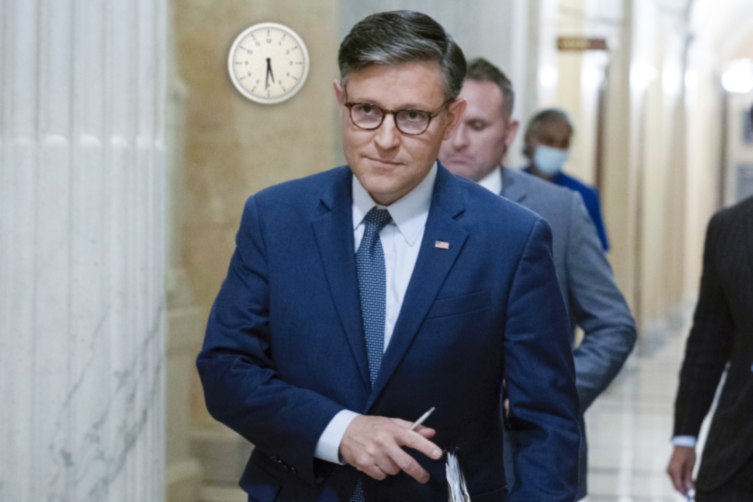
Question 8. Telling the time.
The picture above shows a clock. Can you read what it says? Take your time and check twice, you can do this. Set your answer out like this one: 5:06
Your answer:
5:31
